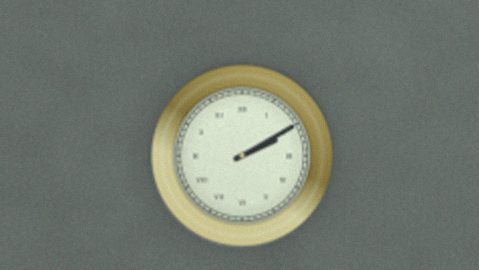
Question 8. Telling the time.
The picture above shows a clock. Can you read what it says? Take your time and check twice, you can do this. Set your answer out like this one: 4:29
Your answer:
2:10
